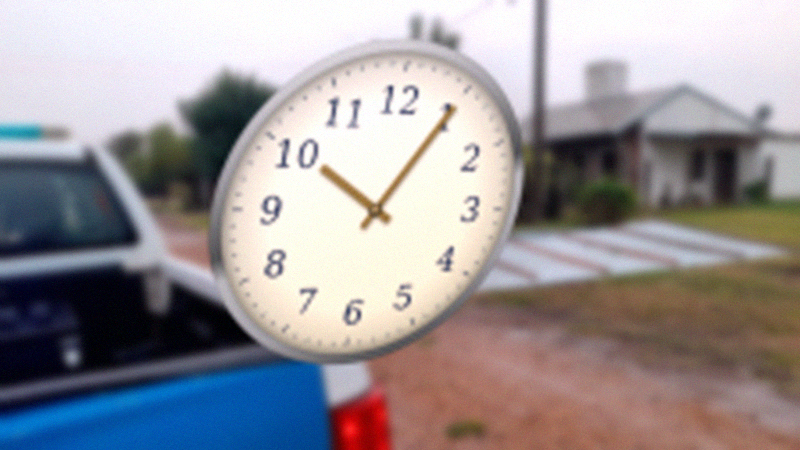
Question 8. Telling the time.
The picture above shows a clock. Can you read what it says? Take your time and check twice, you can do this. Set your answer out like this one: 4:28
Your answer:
10:05
